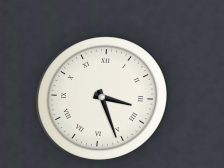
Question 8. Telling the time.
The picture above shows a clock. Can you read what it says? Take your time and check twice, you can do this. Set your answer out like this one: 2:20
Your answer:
3:26
